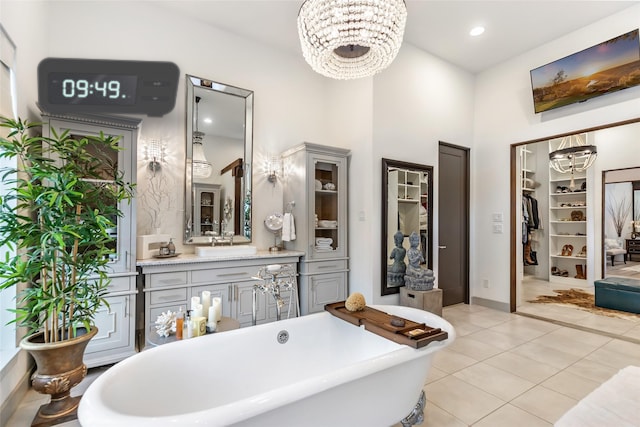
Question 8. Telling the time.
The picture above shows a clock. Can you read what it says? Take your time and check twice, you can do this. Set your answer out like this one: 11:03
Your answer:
9:49
